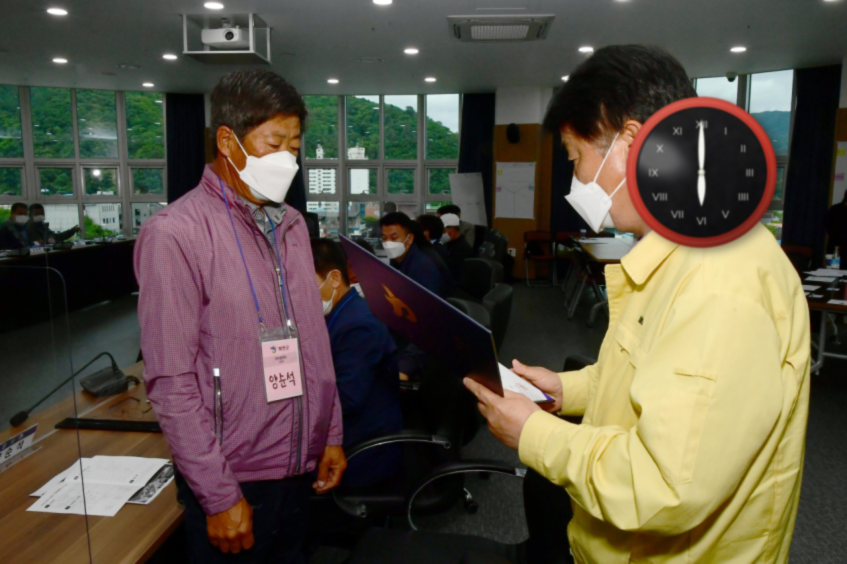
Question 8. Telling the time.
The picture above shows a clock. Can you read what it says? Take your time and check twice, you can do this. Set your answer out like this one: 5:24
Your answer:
6:00
